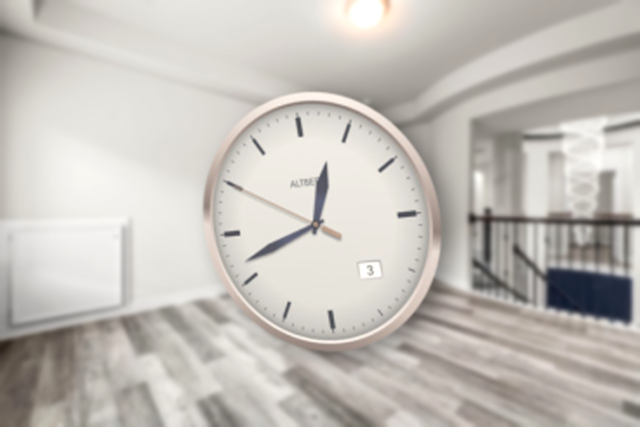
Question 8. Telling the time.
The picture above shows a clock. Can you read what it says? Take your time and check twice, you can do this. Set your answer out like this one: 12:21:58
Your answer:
12:41:50
